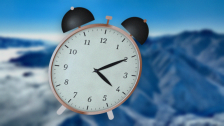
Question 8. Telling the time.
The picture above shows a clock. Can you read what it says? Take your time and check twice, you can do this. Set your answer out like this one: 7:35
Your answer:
4:10
